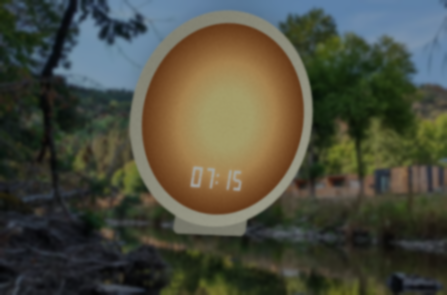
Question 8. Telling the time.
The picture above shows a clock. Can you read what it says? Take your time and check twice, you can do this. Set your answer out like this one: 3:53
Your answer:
7:15
